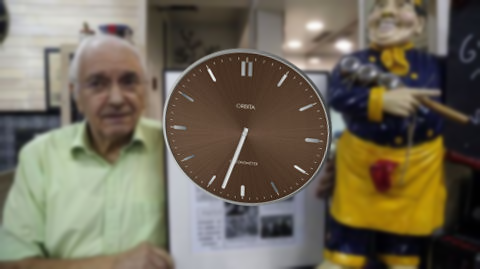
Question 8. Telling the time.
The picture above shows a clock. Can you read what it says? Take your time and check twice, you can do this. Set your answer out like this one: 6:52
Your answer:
6:33
